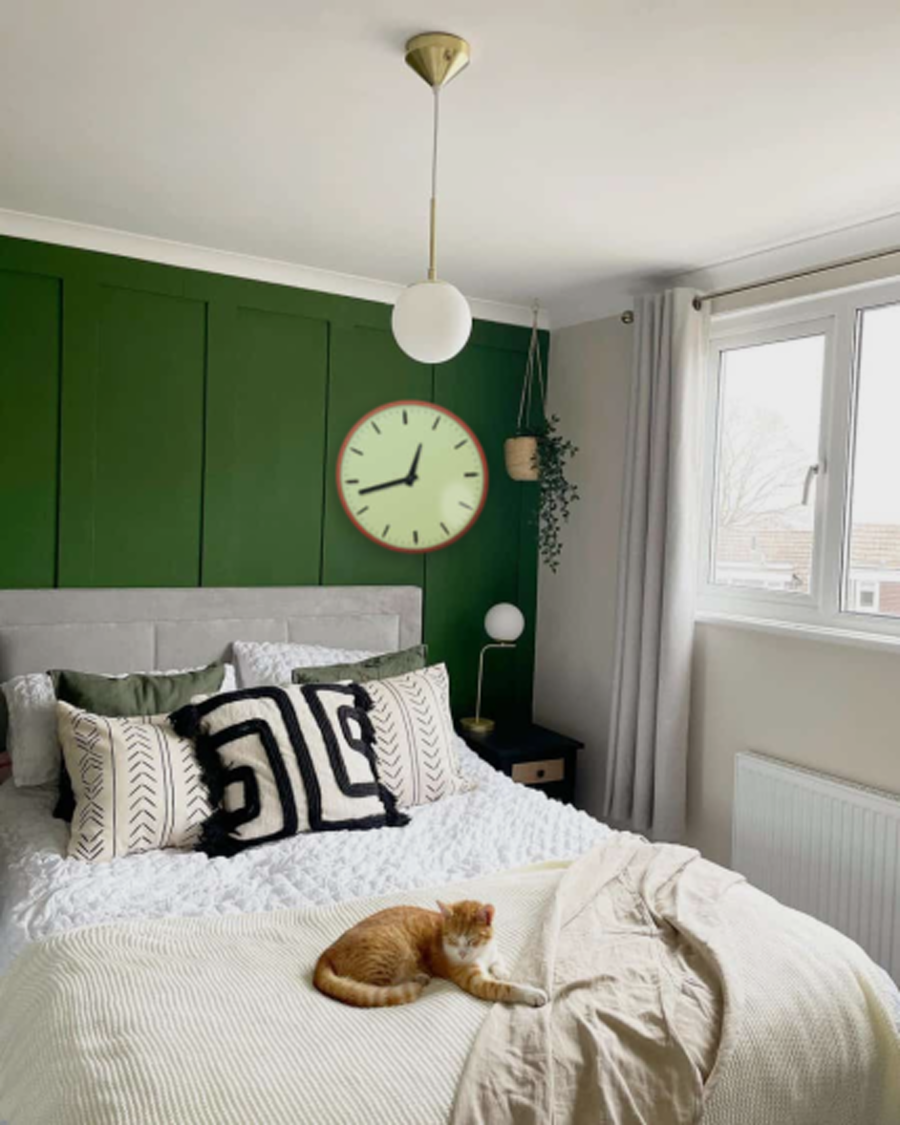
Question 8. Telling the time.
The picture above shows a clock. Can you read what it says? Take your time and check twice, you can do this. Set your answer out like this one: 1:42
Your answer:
12:43
